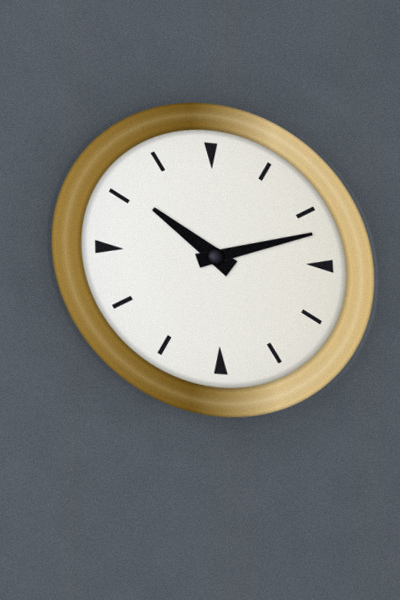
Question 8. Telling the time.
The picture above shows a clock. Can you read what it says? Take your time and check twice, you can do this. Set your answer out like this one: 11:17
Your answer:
10:12
